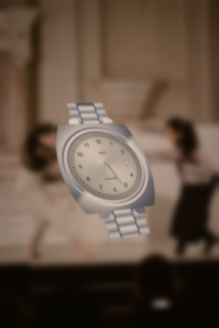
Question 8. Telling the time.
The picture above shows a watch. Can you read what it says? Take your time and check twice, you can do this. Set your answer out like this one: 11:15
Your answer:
5:26
